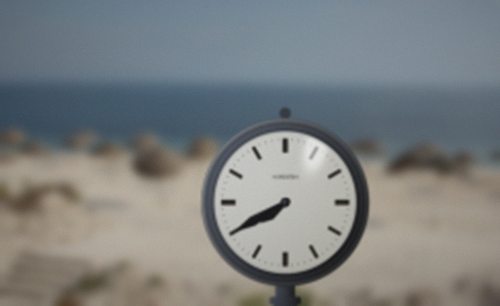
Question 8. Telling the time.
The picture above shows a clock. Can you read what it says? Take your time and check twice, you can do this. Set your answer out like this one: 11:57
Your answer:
7:40
